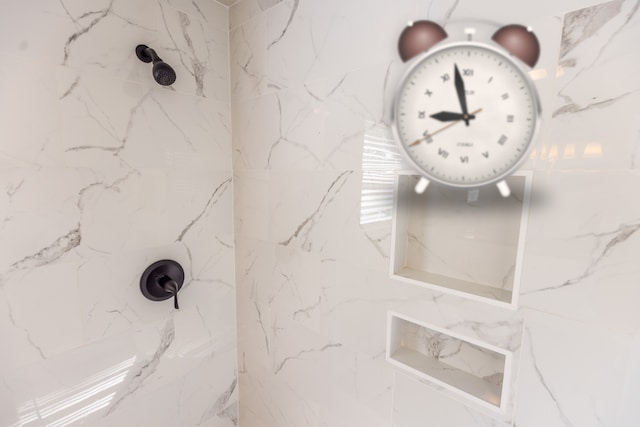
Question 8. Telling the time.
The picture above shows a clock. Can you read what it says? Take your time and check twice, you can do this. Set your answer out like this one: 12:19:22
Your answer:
8:57:40
